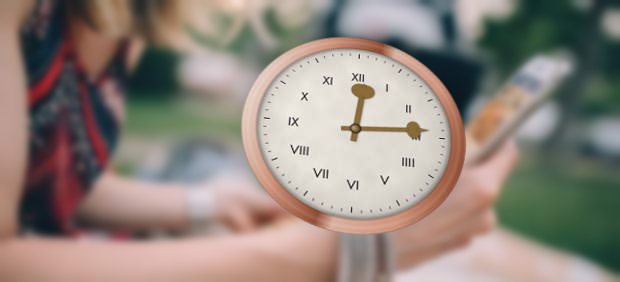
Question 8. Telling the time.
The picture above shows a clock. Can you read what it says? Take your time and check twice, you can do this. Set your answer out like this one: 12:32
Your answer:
12:14
